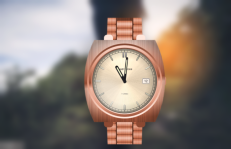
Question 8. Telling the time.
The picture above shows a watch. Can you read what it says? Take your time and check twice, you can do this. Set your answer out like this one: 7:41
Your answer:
11:01
